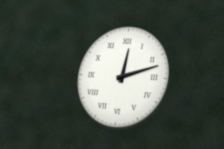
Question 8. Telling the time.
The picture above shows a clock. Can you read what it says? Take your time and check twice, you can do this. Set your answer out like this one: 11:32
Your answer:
12:12
